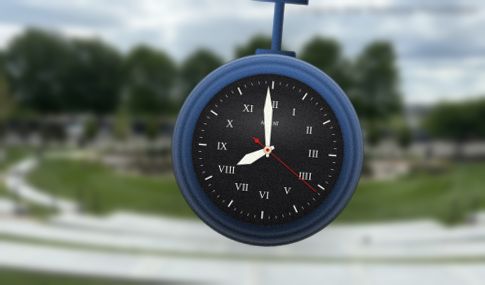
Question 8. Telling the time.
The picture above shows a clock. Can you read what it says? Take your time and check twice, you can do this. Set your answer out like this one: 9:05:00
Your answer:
7:59:21
